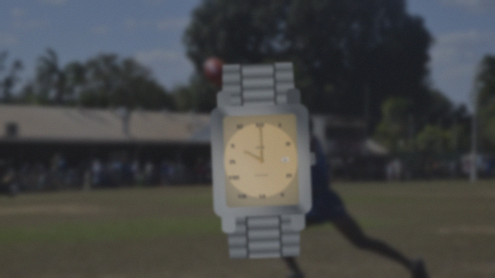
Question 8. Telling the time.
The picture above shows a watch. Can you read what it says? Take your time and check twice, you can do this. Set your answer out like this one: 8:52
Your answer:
10:00
